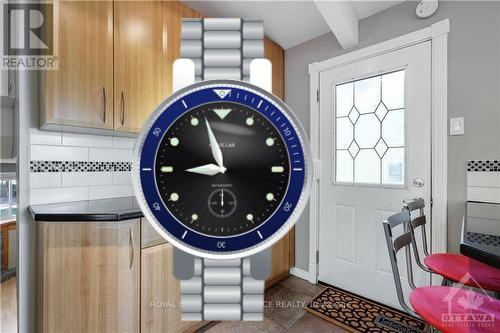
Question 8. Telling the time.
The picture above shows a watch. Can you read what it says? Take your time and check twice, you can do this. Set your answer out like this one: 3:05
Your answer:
8:57
